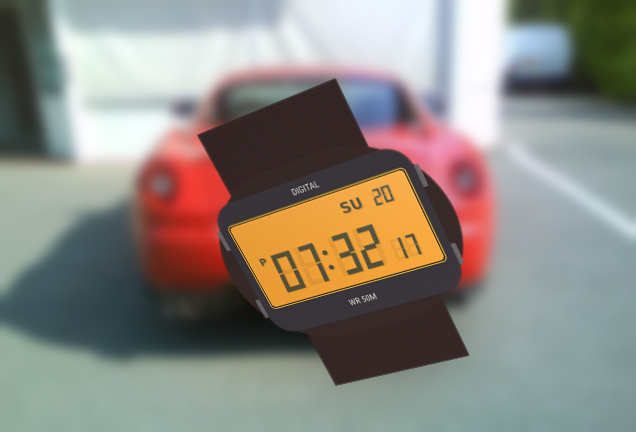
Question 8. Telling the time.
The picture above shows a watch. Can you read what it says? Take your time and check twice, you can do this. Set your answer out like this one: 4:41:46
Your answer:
7:32:17
